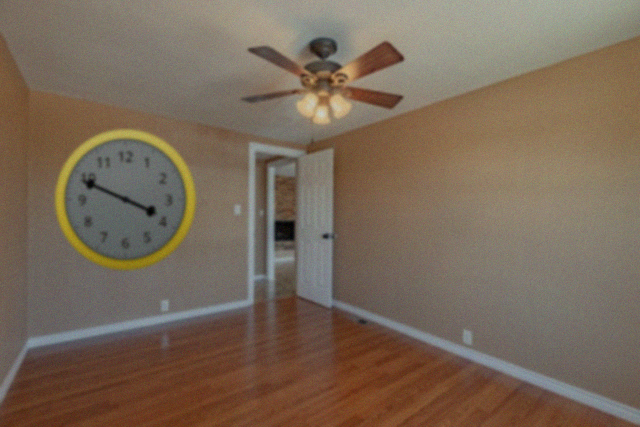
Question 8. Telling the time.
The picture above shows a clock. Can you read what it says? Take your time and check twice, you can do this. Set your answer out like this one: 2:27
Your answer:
3:49
